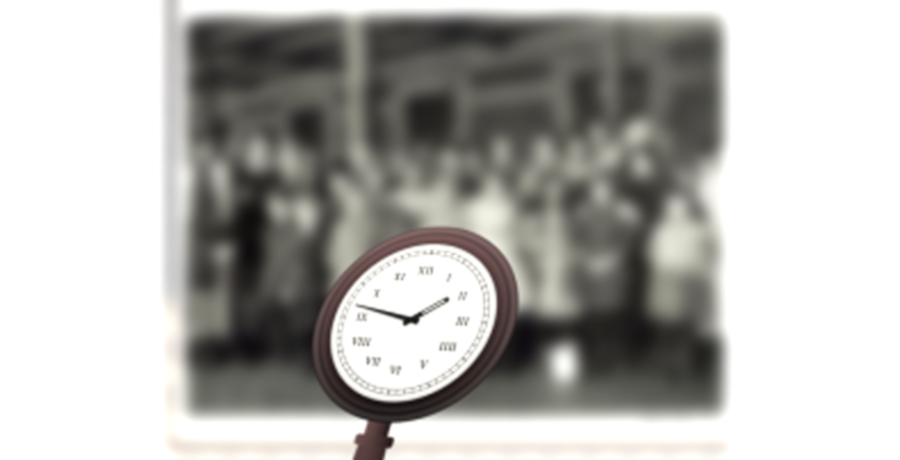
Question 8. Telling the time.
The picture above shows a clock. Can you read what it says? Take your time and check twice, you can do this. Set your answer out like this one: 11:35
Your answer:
1:47
